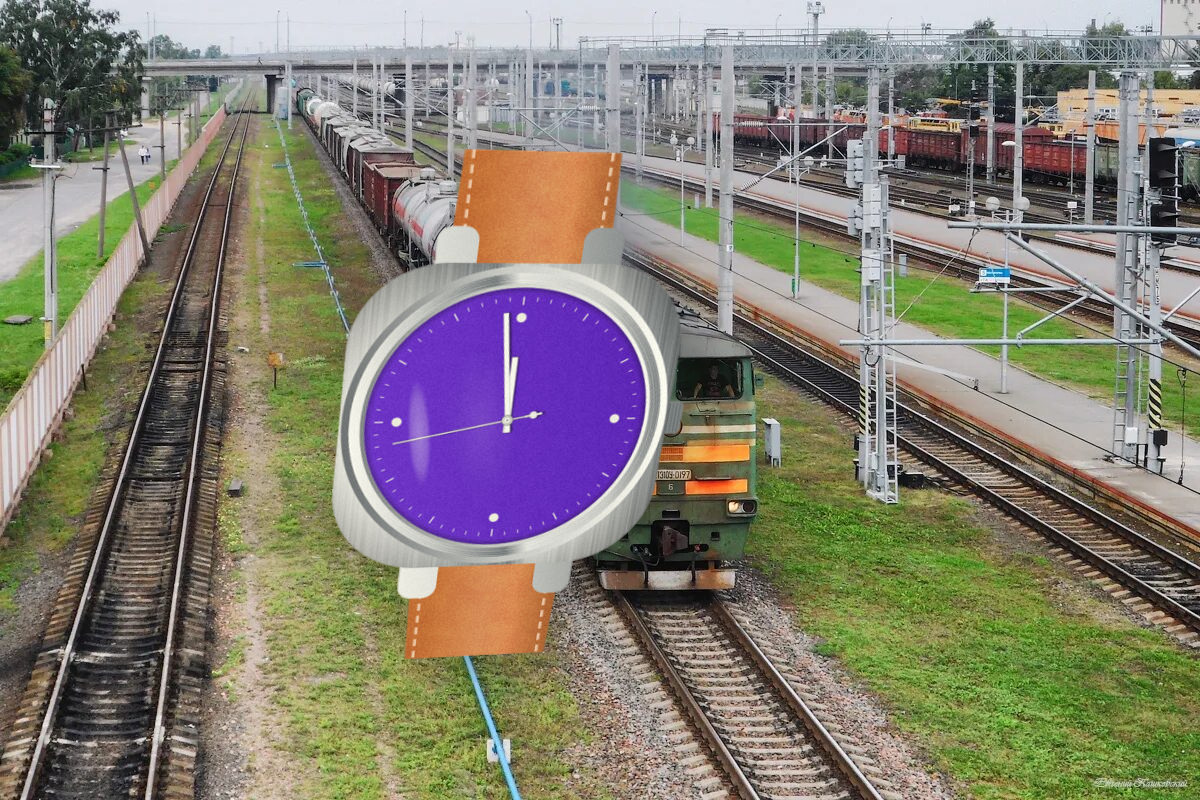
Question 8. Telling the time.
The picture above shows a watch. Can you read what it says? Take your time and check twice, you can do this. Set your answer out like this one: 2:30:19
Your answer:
11:58:43
